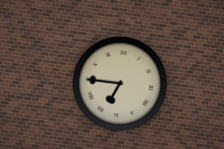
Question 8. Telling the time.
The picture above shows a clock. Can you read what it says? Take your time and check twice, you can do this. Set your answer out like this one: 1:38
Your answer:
6:45
